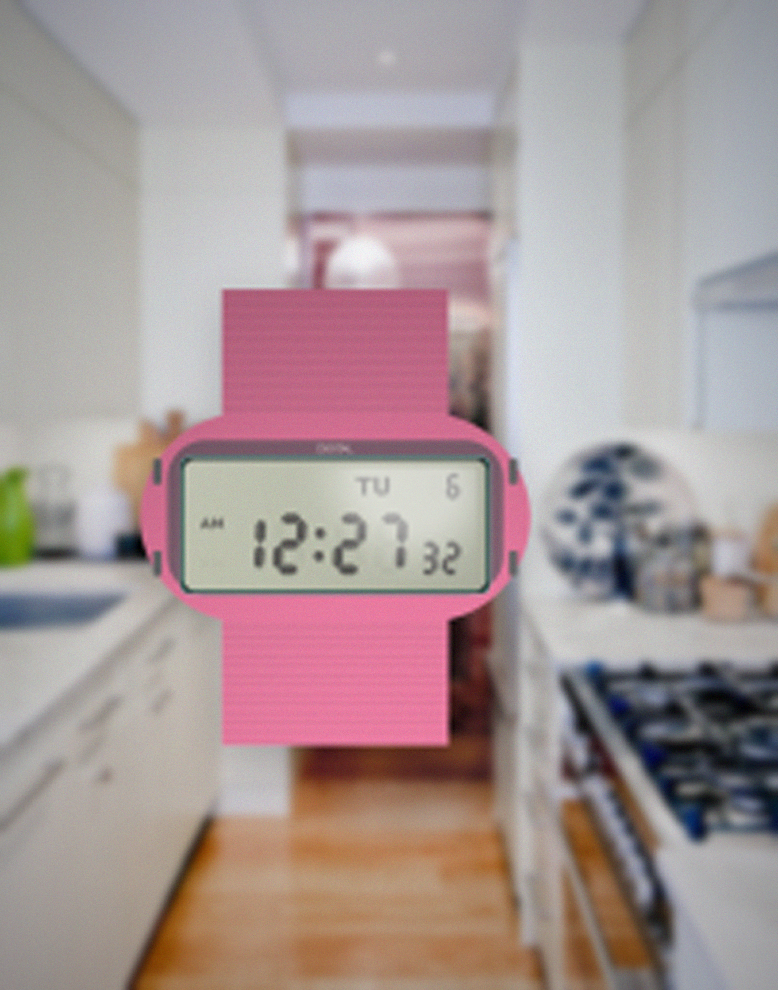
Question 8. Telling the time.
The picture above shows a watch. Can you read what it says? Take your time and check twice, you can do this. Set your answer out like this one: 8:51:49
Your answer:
12:27:32
